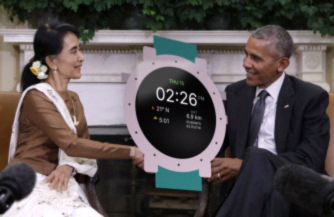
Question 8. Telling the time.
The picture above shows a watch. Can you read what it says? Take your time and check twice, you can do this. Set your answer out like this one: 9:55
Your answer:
2:26
